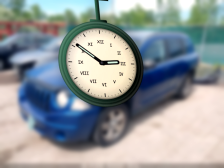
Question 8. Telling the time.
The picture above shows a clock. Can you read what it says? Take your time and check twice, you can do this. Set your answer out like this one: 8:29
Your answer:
2:51
